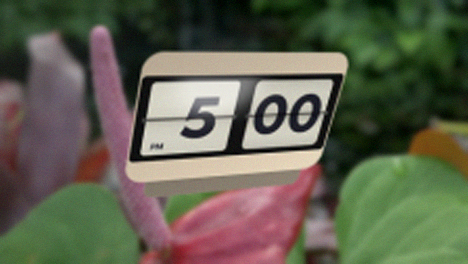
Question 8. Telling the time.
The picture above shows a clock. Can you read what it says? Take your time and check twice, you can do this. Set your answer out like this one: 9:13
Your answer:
5:00
